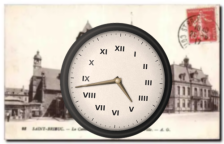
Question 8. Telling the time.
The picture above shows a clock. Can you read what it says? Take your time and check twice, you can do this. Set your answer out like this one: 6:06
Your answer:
4:43
